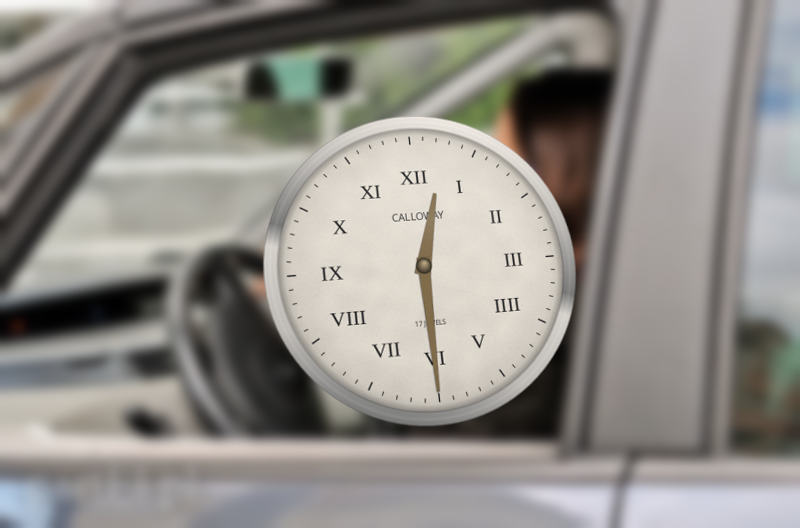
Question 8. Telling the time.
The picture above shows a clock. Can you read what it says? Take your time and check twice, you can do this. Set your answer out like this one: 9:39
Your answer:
12:30
